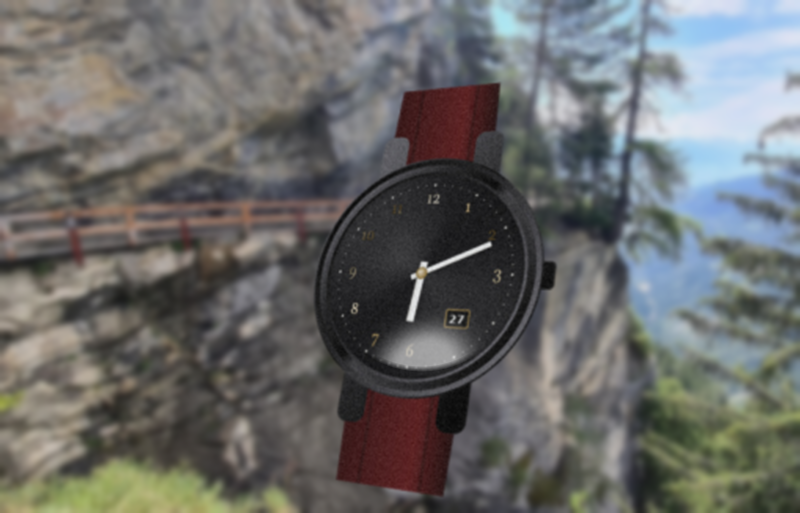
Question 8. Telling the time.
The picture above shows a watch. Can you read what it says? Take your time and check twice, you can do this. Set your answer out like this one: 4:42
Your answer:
6:11
